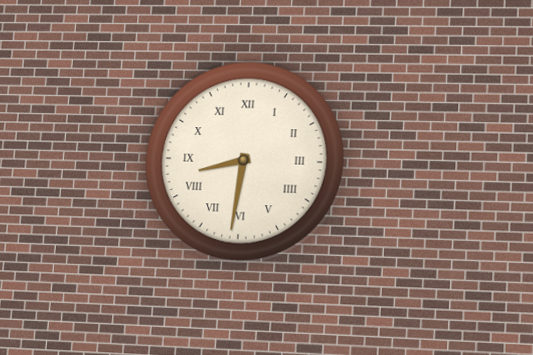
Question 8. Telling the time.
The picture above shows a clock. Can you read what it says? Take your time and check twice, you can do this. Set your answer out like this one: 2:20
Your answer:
8:31
